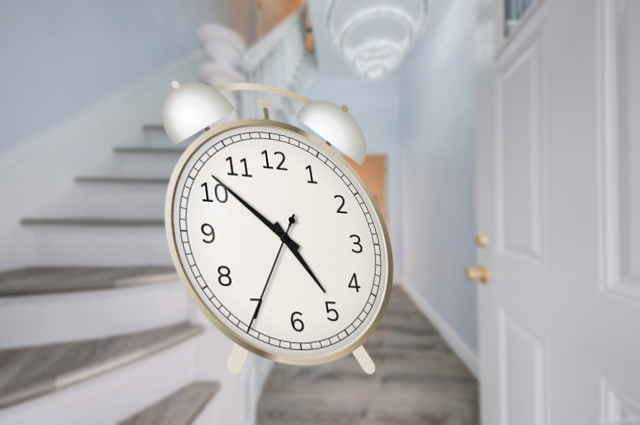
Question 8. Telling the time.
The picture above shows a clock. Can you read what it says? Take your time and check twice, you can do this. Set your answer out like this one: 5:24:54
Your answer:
4:51:35
